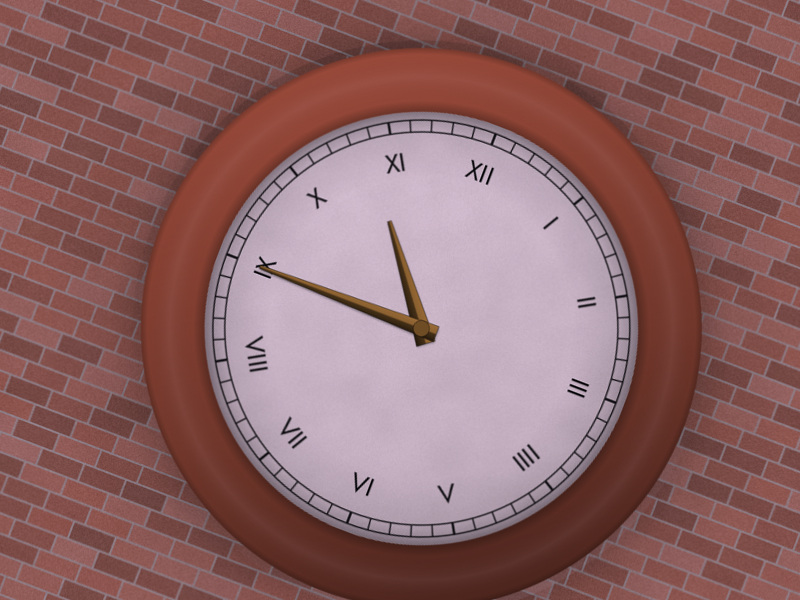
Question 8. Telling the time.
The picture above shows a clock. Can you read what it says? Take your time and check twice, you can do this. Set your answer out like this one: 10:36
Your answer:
10:45
